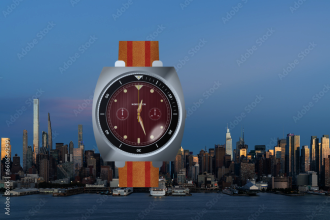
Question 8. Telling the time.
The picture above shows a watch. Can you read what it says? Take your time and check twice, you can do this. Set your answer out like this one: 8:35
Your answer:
12:27
